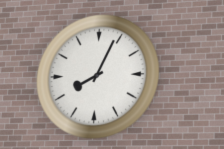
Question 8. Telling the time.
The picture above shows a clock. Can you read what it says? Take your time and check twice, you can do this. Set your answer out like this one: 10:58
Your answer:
8:04
